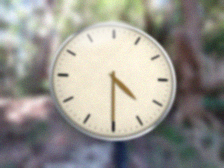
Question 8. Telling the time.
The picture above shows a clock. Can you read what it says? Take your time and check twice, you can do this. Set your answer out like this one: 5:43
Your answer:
4:30
